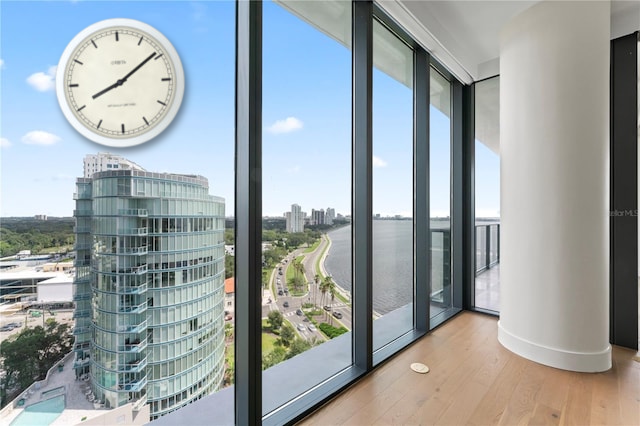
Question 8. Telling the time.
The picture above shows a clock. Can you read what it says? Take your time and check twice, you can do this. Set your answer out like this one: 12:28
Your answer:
8:09
